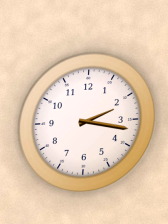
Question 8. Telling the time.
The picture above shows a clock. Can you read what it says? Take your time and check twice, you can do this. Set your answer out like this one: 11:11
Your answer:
2:17
